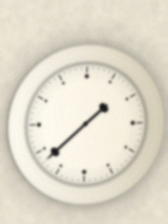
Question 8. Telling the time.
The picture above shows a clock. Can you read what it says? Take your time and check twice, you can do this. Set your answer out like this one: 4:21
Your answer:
1:38
